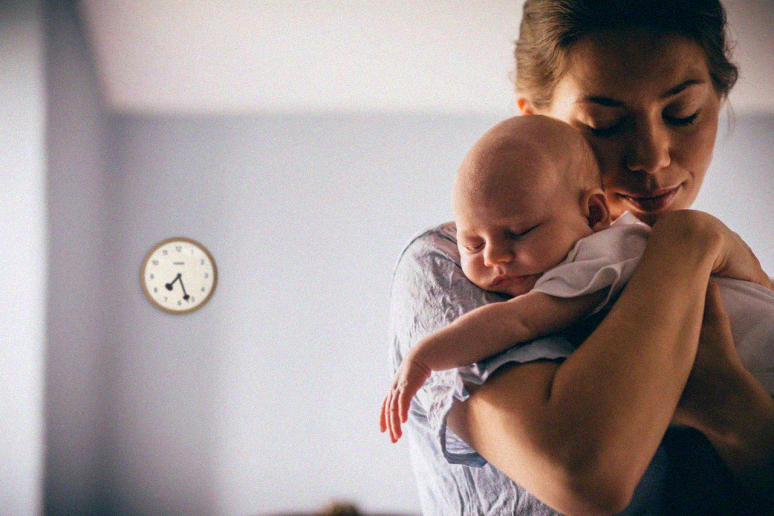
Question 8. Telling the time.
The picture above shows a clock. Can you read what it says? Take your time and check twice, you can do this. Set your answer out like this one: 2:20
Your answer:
7:27
